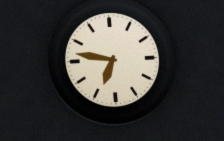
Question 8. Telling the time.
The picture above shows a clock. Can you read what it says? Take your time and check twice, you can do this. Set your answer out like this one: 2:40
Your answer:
6:47
